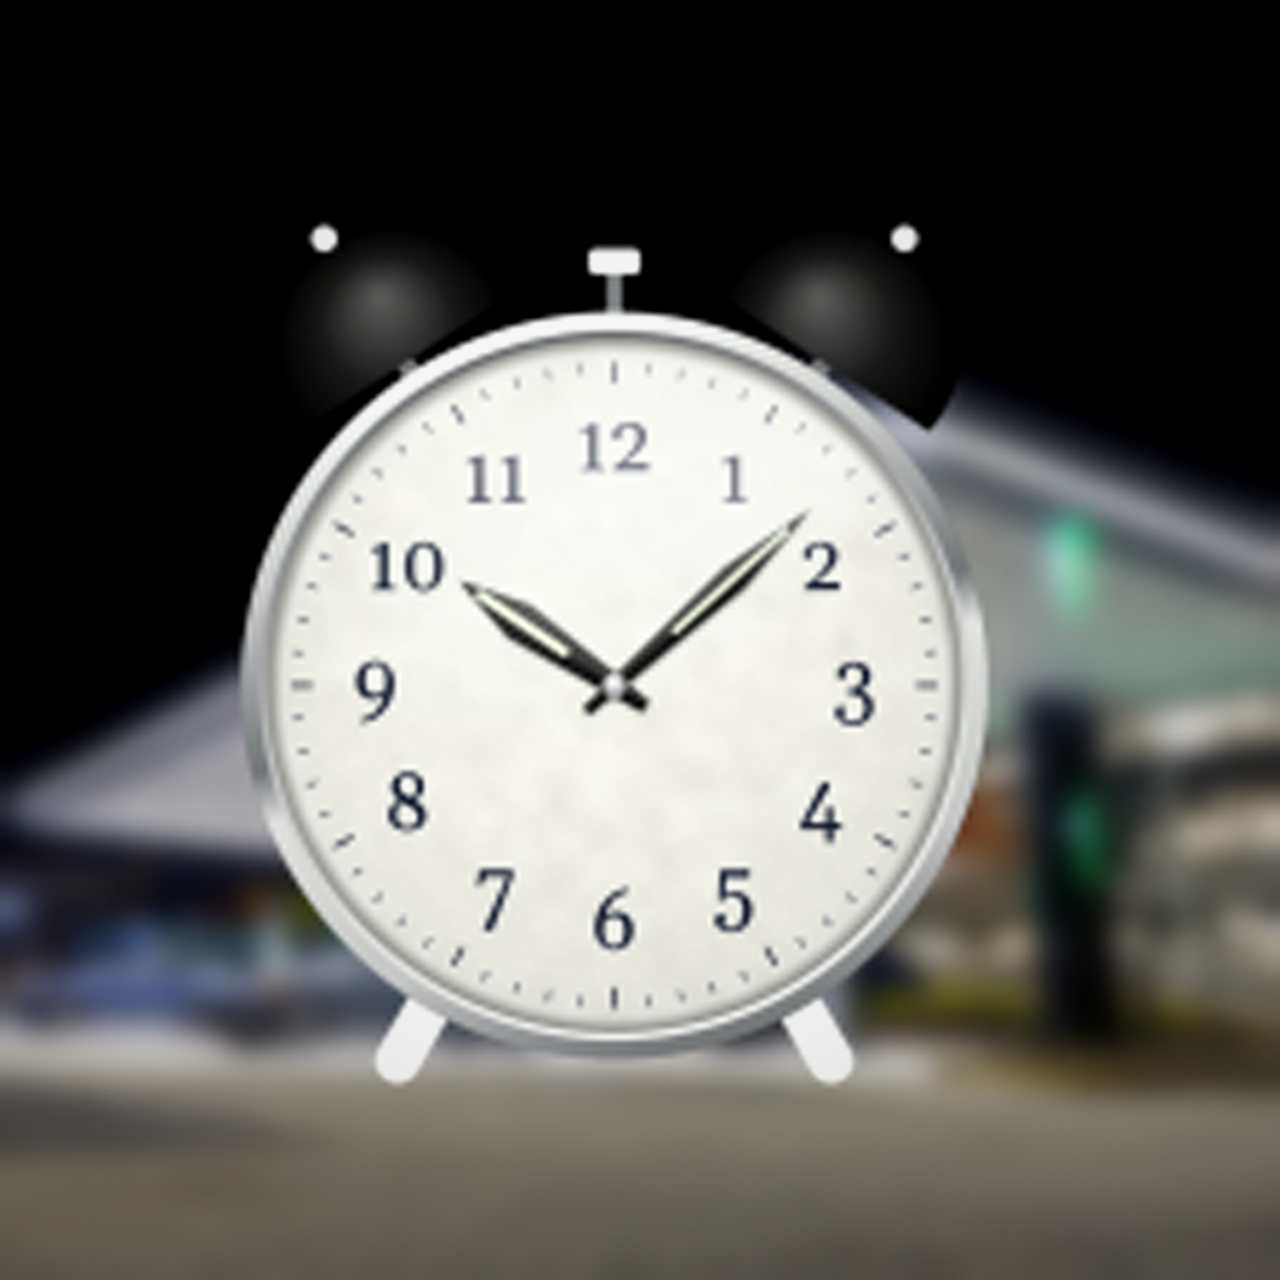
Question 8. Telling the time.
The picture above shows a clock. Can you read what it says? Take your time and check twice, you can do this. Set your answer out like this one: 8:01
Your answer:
10:08
